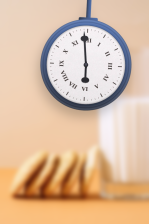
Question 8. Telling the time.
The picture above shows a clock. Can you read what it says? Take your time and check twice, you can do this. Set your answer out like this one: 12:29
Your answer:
5:59
